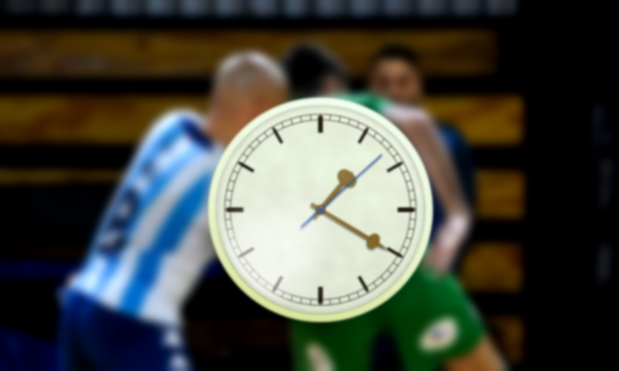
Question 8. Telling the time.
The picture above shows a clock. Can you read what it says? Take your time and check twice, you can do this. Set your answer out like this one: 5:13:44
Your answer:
1:20:08
